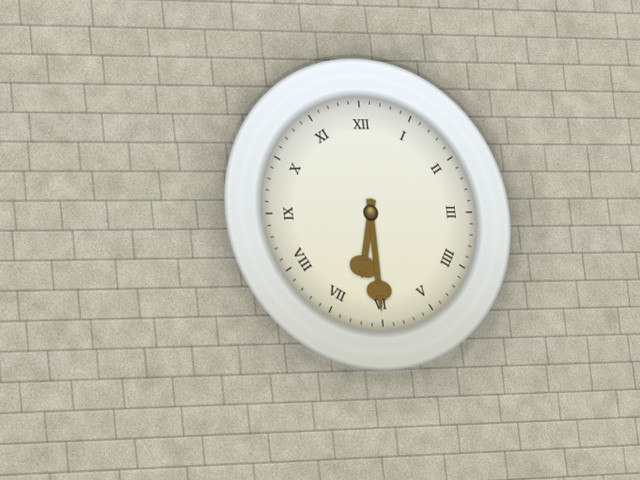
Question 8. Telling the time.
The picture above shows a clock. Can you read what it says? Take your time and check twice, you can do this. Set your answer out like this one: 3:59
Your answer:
6:30
